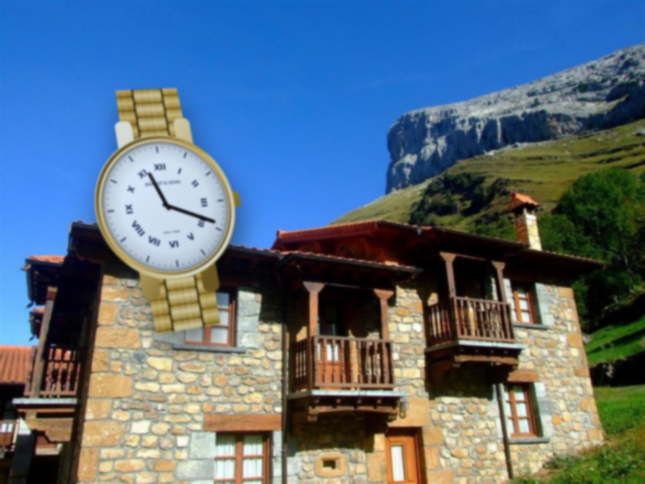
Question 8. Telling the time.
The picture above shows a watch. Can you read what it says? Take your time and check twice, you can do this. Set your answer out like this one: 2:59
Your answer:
11:19
